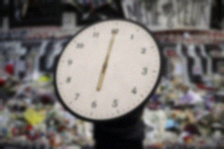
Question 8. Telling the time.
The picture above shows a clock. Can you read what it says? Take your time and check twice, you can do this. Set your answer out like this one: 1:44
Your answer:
6:00
